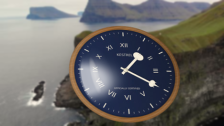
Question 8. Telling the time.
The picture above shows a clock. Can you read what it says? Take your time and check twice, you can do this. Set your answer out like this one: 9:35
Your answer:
1:20
